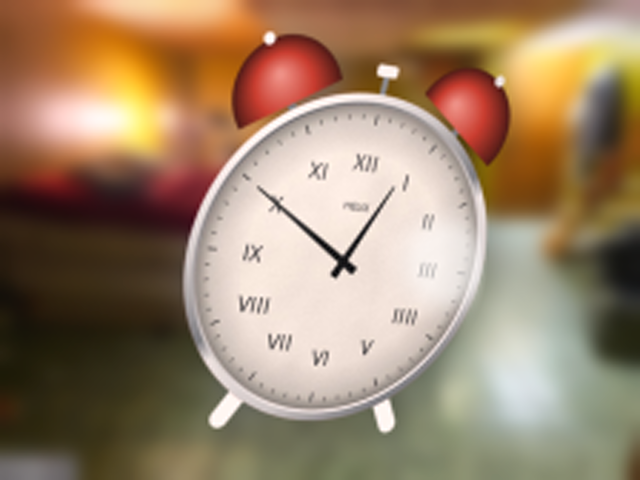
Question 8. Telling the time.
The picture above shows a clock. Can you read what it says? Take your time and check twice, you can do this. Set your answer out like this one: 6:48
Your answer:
12:50
